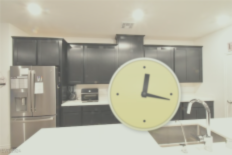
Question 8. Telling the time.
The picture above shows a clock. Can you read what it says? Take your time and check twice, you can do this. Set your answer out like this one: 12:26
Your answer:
12:17
